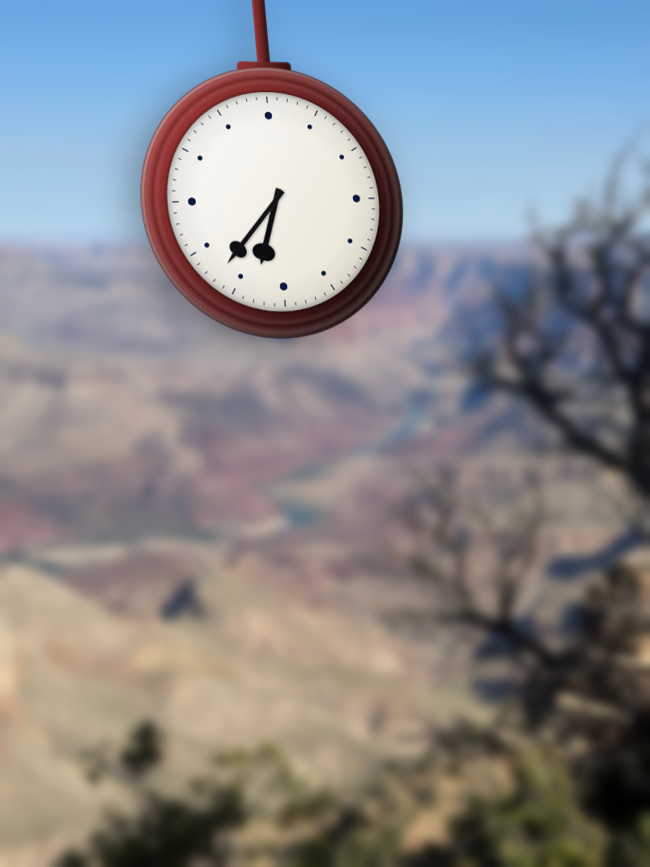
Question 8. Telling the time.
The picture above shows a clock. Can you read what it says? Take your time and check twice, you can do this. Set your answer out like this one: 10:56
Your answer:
6:37
